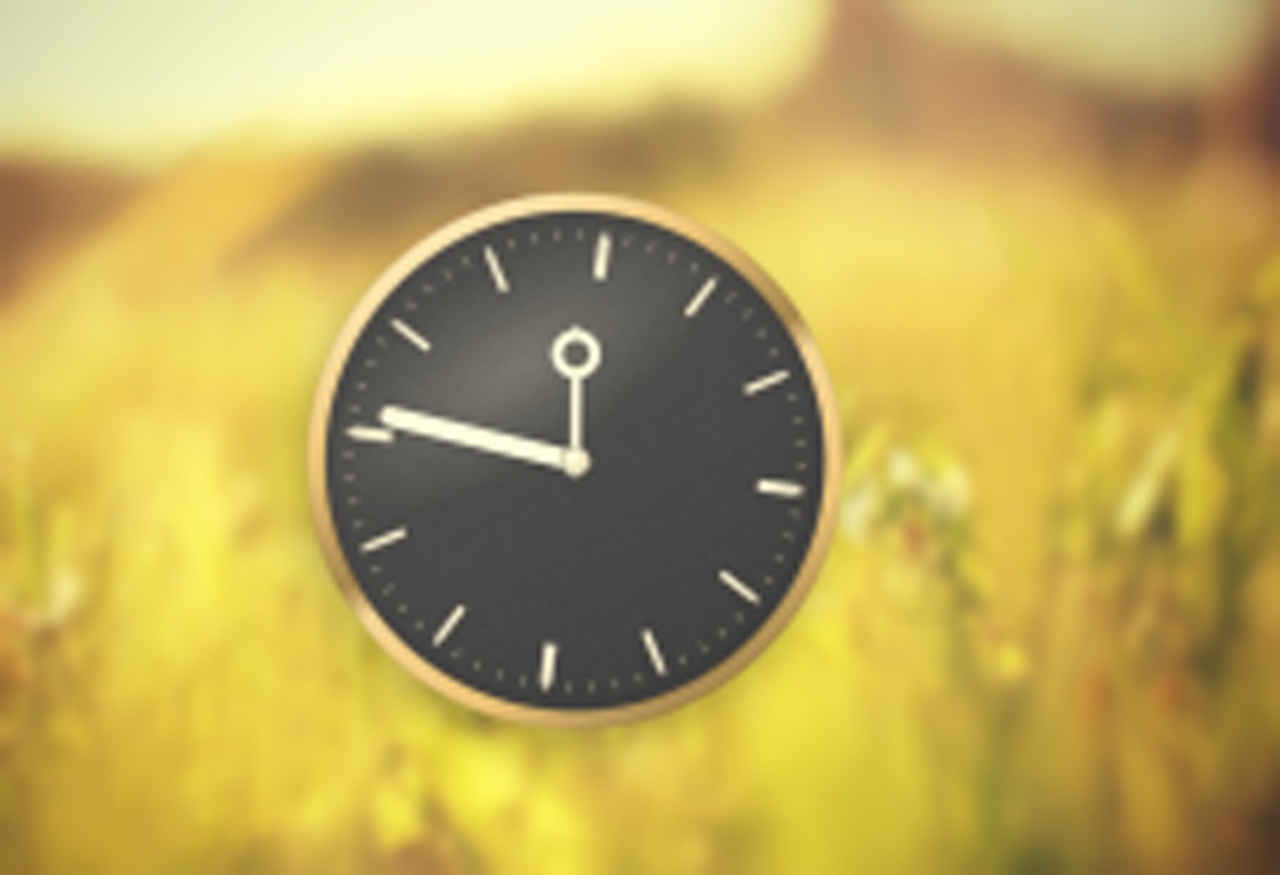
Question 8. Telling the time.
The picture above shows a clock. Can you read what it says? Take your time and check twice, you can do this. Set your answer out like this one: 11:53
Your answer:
11:46
